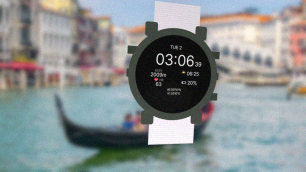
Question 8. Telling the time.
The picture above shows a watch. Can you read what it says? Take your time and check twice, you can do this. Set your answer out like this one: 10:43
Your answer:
3:06
